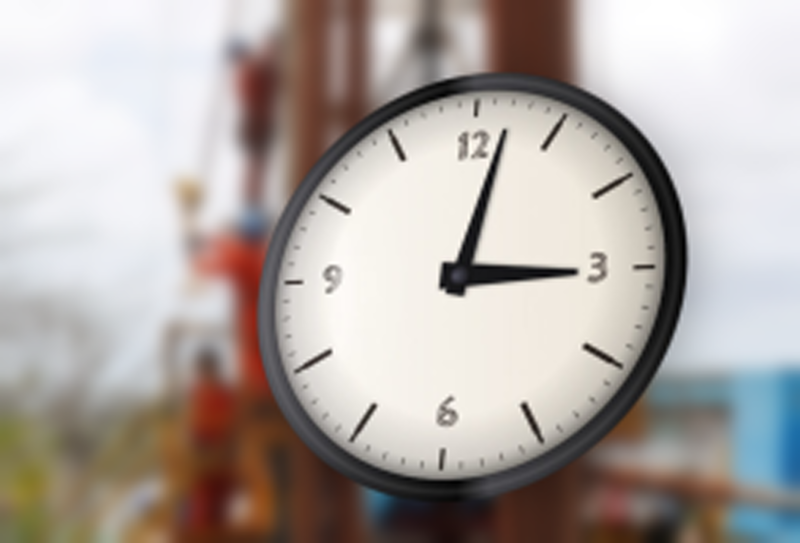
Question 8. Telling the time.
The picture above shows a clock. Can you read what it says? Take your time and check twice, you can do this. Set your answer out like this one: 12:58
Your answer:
3:02
